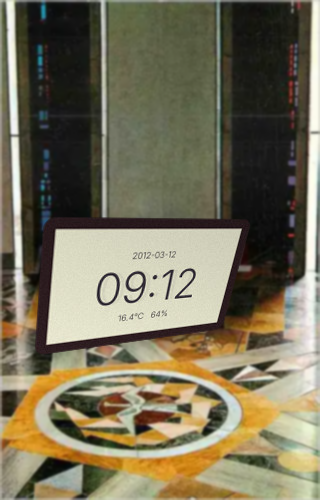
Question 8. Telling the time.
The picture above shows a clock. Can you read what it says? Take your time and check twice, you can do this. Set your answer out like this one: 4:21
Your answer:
9:12
